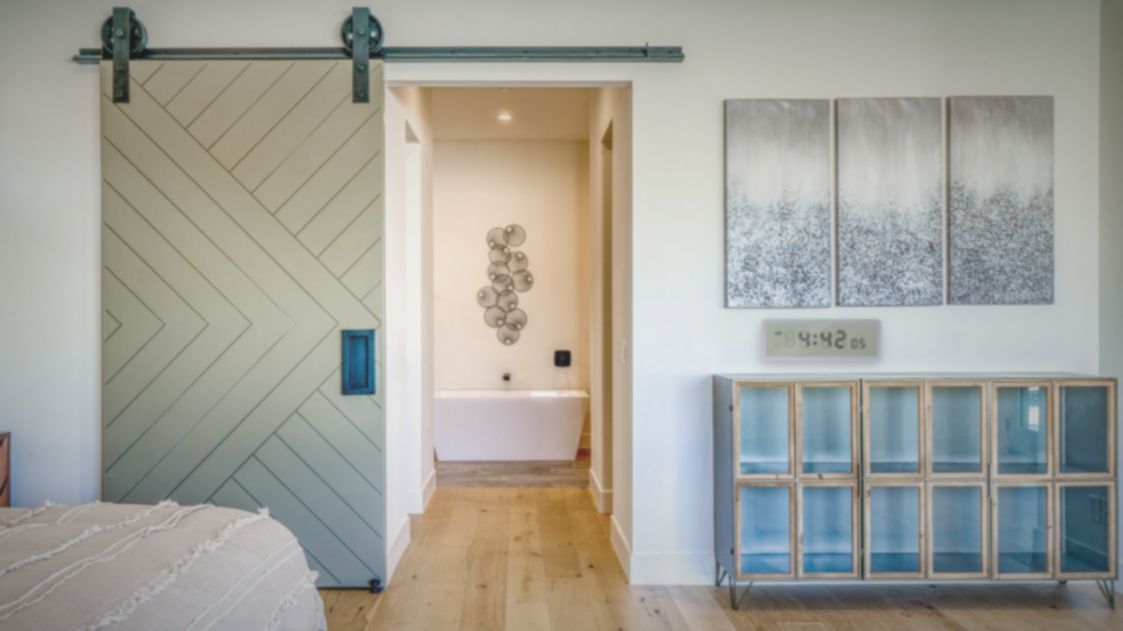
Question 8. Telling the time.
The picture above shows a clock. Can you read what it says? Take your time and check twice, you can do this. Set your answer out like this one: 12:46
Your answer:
4:42
